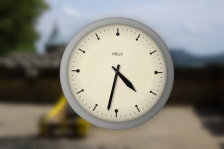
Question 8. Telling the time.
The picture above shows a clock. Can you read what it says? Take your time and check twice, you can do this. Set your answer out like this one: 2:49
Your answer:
4:32
